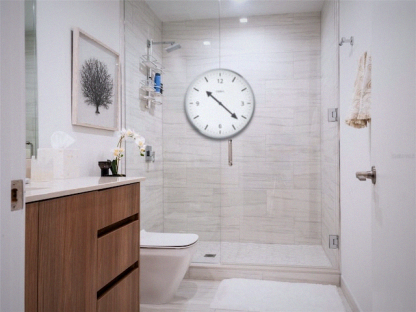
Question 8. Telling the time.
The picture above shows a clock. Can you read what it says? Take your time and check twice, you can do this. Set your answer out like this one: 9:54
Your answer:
10:22
